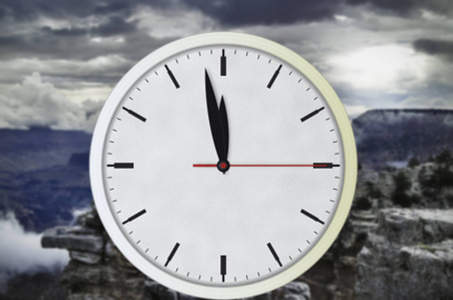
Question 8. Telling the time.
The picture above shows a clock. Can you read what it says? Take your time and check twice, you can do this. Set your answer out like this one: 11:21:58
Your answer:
11:58:15
